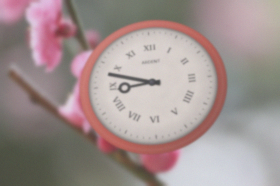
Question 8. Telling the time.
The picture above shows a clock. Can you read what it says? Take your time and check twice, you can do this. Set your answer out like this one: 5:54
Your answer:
8:48
